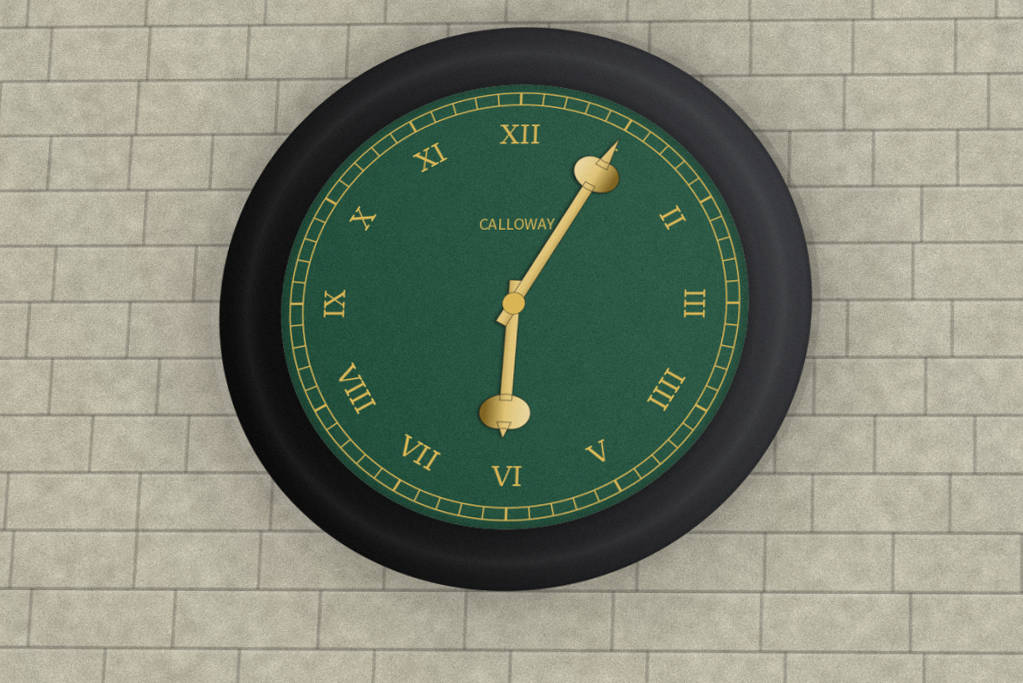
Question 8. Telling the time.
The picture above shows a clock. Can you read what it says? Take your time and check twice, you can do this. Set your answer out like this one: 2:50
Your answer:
6:05
